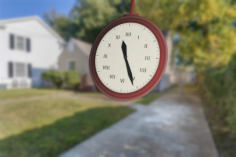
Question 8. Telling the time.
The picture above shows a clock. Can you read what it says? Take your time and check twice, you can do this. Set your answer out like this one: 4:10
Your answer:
11:26
